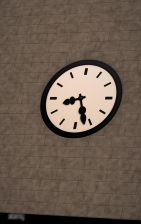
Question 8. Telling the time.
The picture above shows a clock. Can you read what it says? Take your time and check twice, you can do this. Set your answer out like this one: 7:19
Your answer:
8:27
